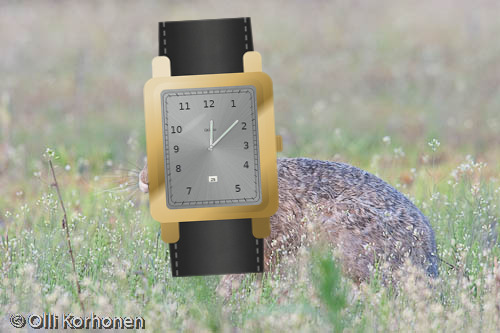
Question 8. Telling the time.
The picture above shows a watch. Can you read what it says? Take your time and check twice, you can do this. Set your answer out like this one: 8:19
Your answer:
12:08
